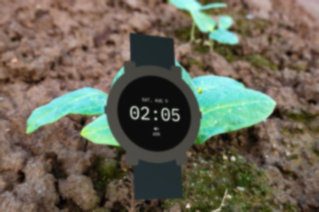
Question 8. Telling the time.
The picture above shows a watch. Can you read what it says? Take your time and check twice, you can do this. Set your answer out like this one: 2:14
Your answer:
2:05
